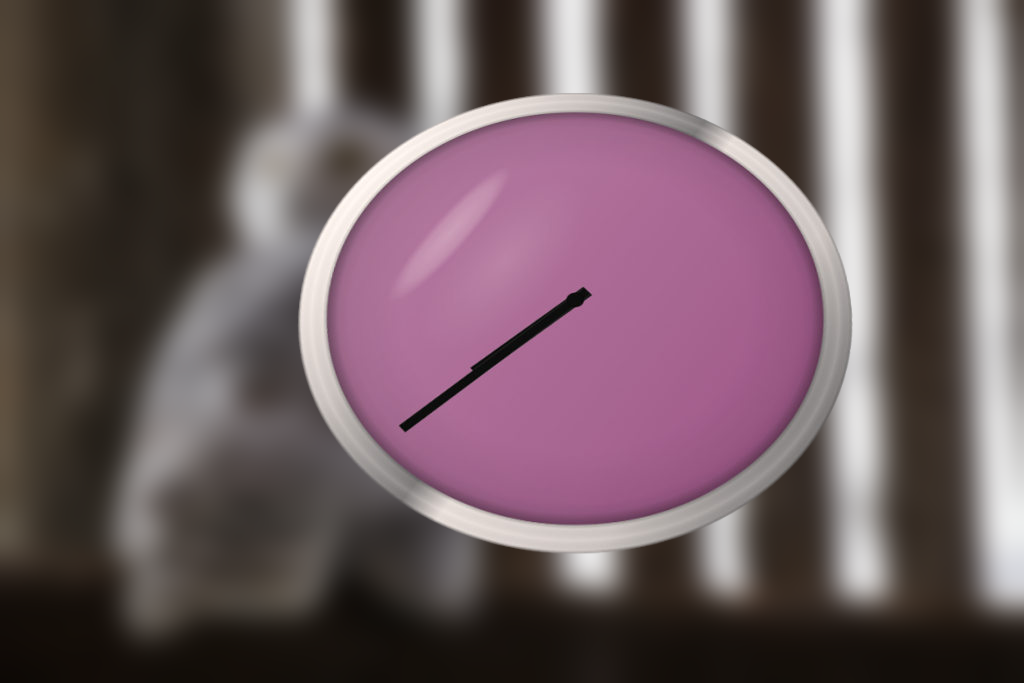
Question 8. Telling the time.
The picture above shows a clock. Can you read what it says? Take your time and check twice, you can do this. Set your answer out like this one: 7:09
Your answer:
7:38
